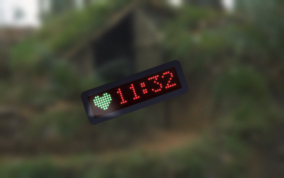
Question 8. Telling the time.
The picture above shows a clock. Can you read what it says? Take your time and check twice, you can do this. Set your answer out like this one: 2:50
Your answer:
11:32
